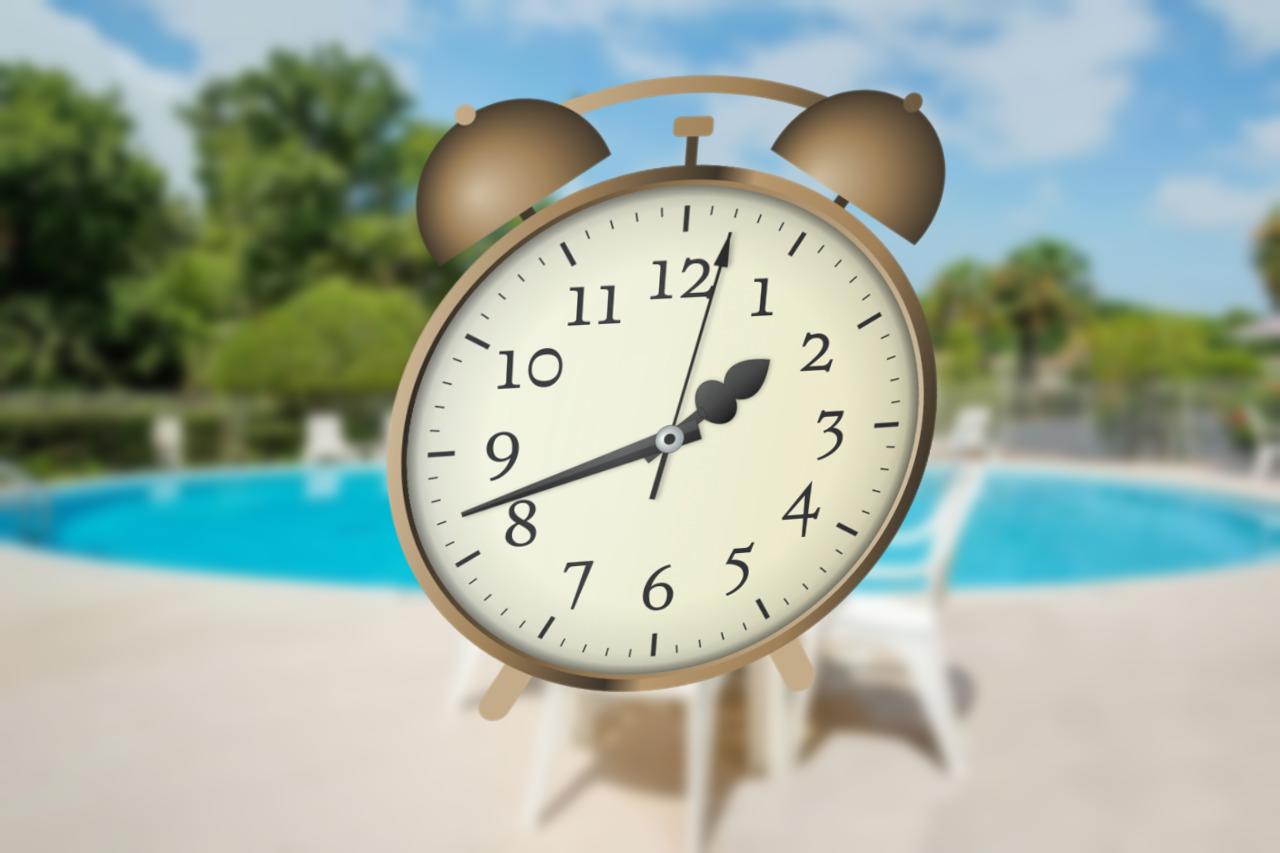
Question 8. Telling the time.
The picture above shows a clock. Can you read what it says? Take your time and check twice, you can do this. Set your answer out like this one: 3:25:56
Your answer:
1:42:02
